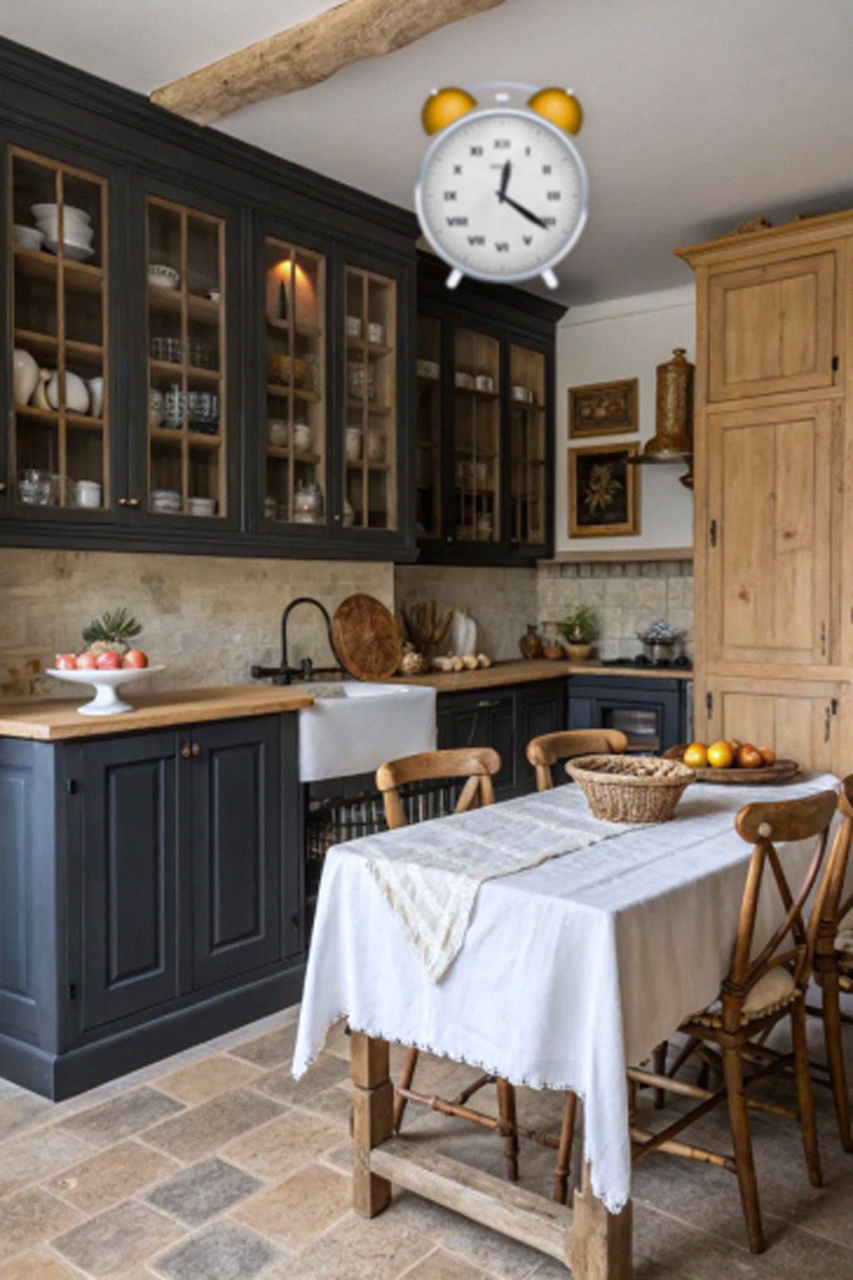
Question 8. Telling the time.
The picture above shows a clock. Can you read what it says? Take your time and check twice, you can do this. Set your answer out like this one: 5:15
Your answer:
12:21
